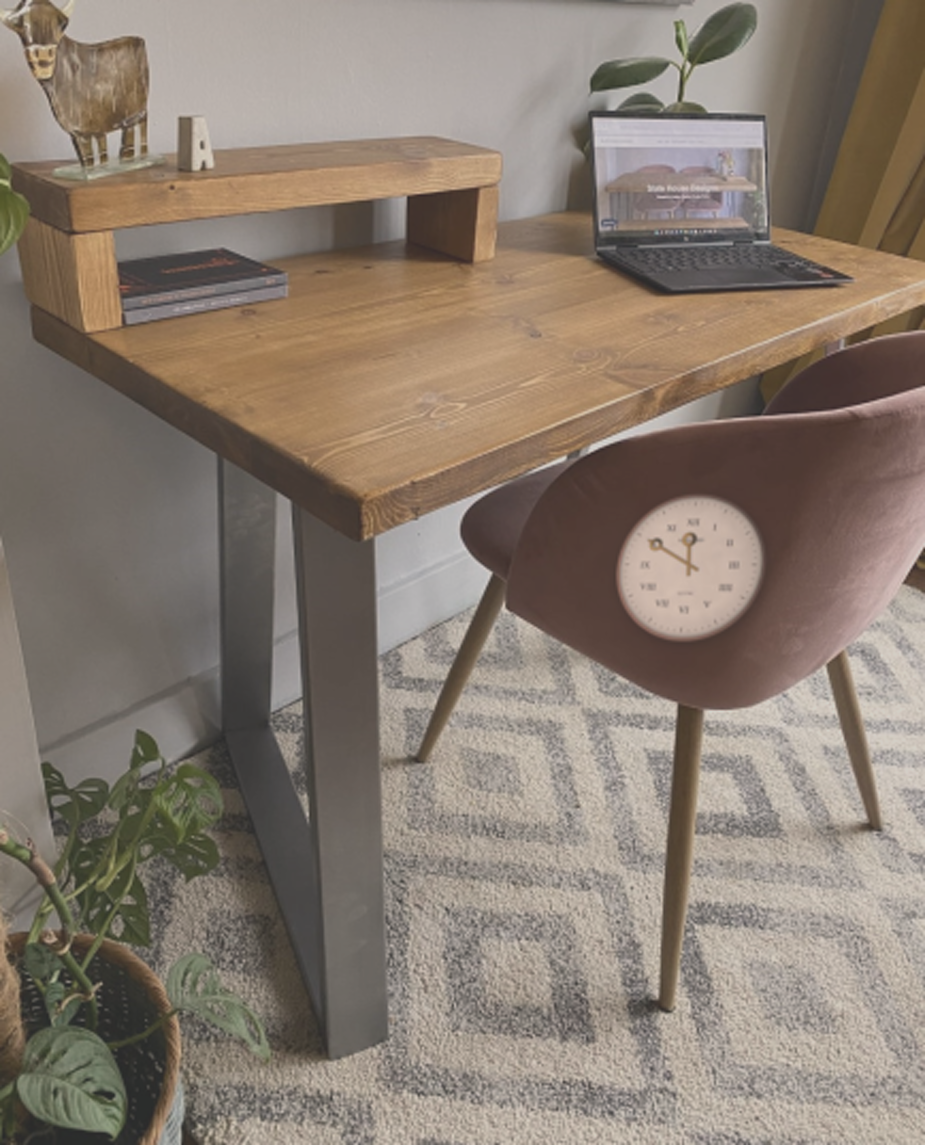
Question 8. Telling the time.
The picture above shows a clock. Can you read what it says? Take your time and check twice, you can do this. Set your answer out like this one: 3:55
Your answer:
11:50
